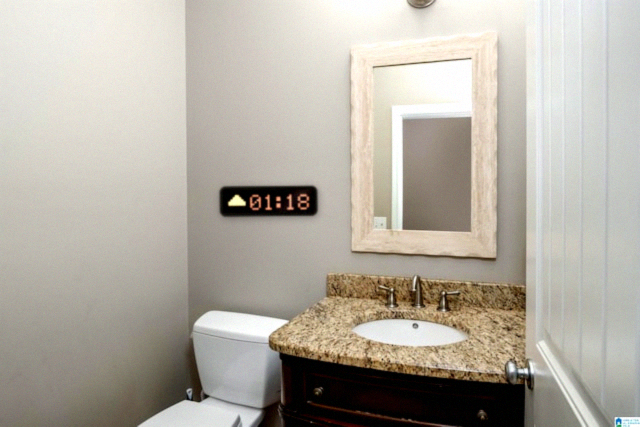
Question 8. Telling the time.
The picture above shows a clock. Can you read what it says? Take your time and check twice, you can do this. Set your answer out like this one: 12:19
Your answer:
1:18
